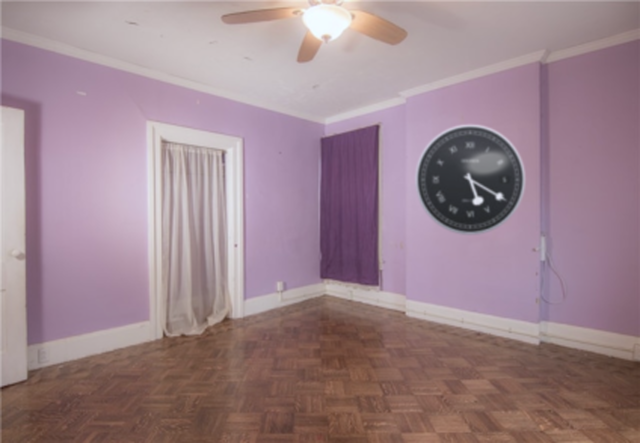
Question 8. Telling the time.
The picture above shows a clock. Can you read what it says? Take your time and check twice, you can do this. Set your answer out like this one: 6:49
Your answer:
5:20
